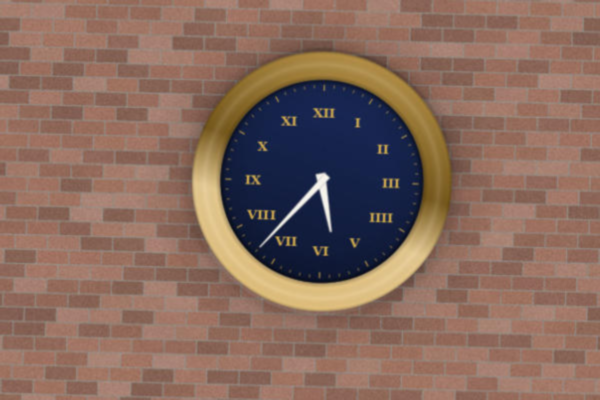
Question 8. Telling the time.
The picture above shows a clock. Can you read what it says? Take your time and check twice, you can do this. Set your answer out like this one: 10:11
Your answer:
5:37
